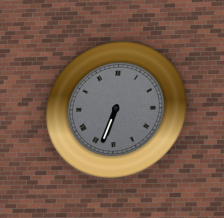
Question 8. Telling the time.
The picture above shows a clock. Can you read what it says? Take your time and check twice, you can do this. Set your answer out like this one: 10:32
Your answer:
6:33
